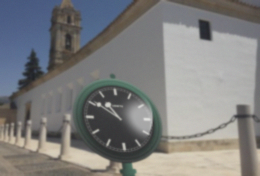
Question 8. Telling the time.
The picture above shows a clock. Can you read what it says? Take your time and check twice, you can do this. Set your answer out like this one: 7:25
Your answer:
10:51
